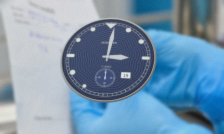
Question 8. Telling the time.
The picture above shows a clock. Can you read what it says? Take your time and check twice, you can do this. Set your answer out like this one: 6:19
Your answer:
3:01
